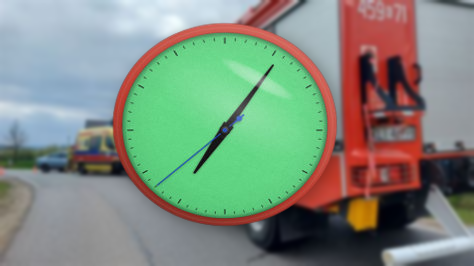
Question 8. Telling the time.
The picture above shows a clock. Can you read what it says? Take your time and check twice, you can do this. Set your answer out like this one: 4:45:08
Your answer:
7:05:38
